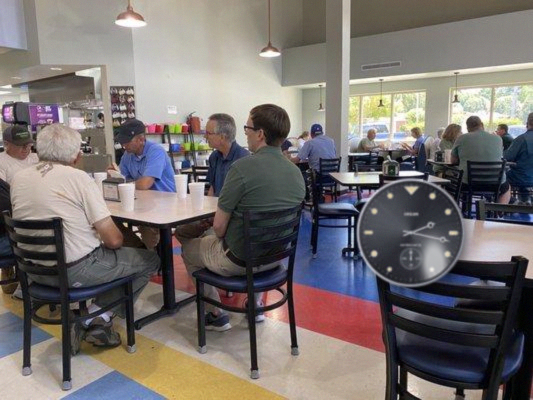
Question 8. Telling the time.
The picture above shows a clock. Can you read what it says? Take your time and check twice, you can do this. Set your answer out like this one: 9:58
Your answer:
2:17
